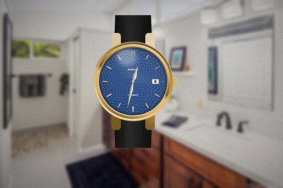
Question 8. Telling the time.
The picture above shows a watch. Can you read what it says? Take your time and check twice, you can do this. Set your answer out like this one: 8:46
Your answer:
12:32
